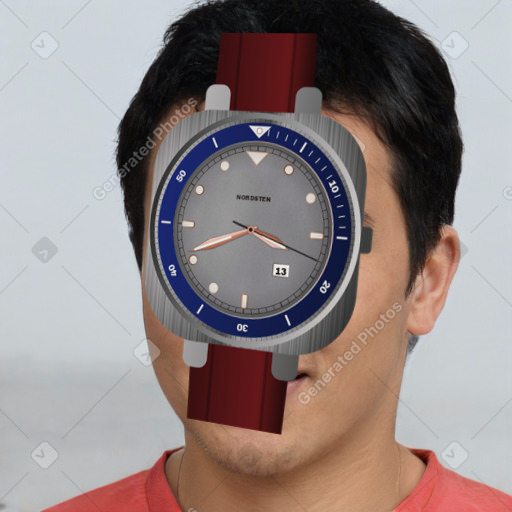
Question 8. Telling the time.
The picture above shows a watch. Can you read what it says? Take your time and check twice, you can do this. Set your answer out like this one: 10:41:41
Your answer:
3:41:18
